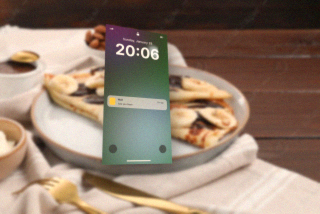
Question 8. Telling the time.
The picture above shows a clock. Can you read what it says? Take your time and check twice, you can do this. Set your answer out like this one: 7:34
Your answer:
20:06
